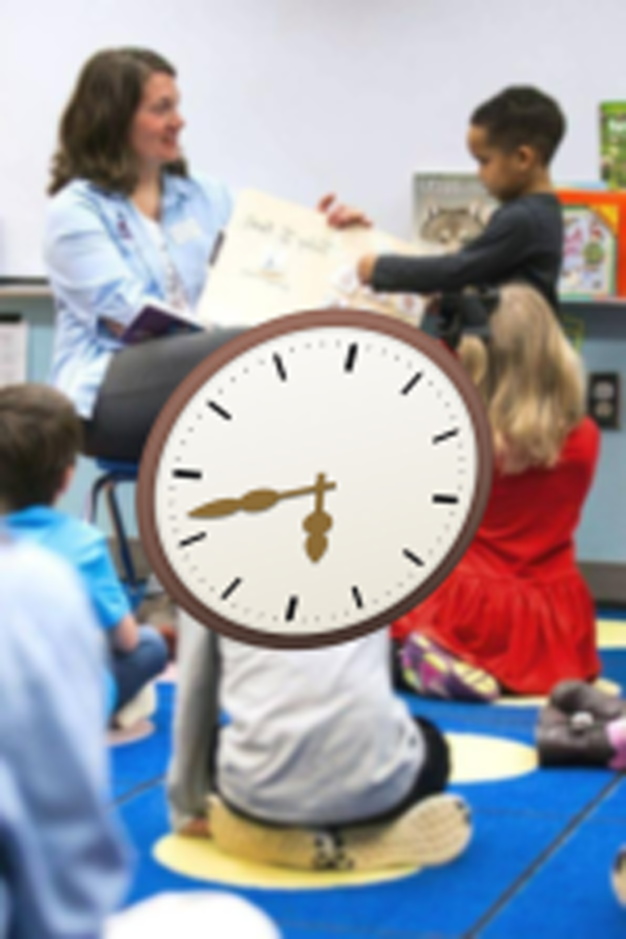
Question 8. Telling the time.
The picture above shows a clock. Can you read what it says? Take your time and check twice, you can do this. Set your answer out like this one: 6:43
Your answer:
5:42
